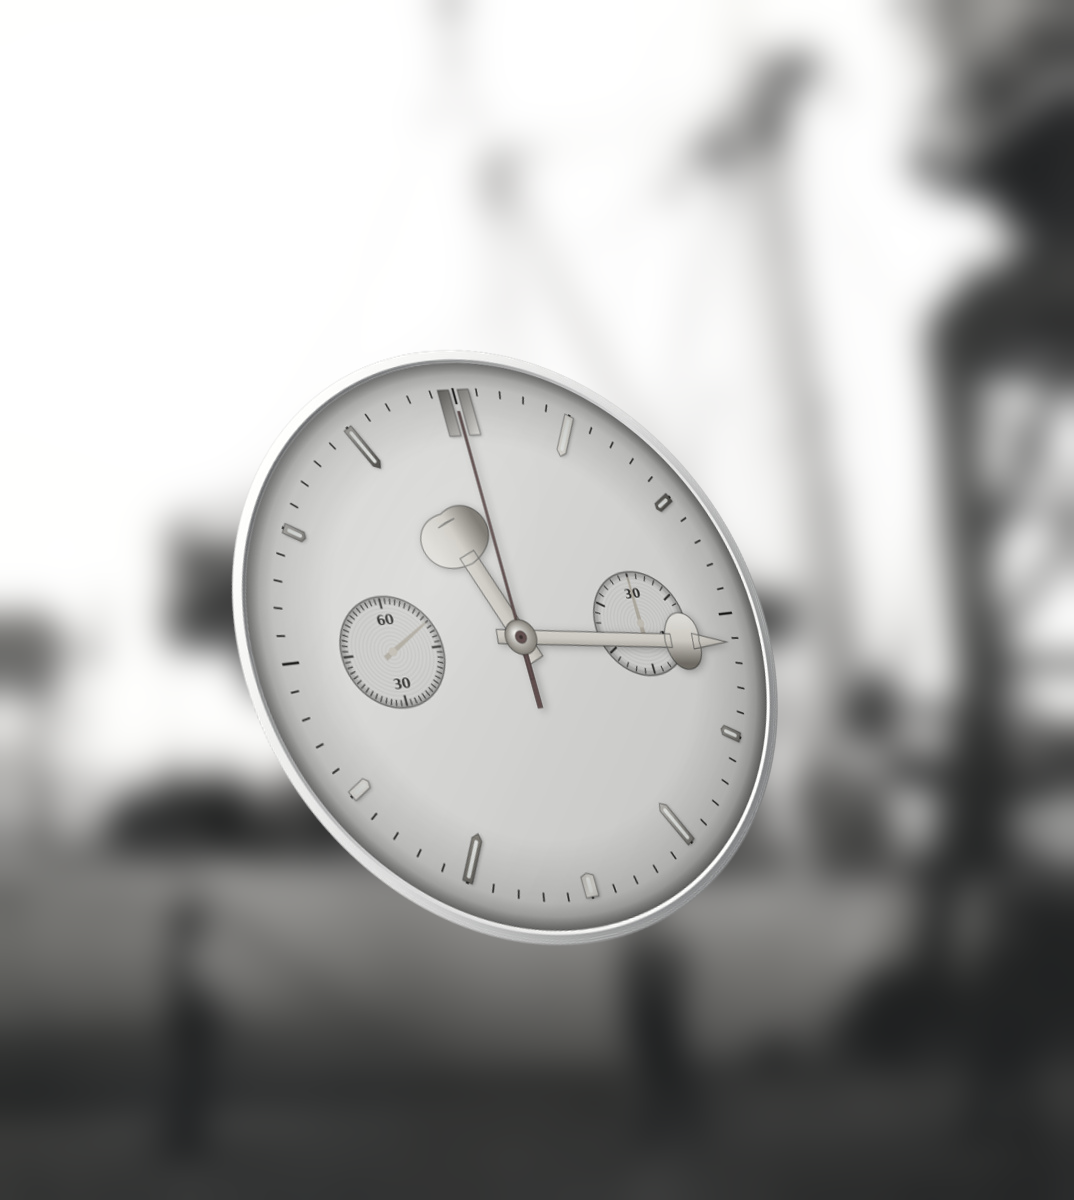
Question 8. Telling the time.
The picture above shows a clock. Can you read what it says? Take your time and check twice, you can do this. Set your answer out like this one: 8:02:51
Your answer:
11:16:10
